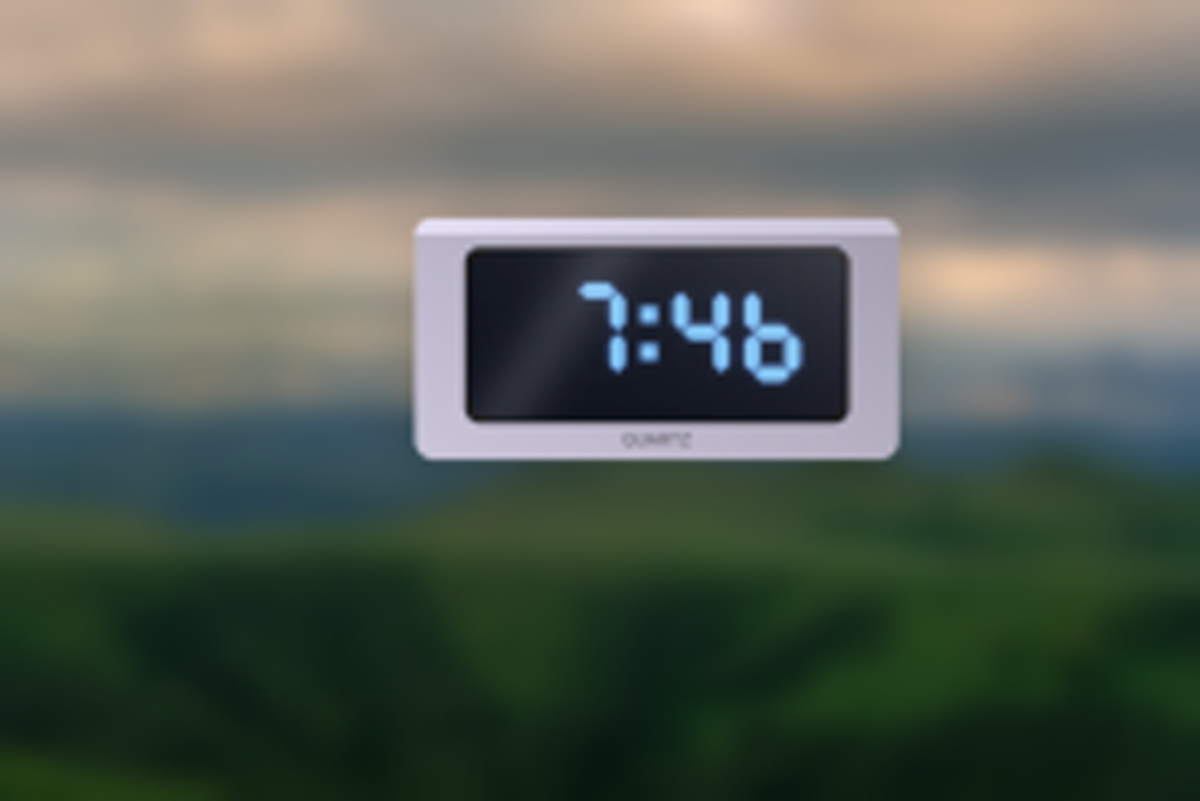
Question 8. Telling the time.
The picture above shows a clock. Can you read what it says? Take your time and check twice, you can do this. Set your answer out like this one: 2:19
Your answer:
7:46
